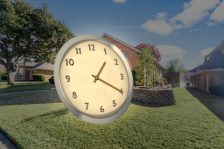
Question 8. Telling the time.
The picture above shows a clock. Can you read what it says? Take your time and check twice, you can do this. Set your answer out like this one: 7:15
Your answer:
1:20
